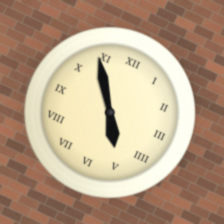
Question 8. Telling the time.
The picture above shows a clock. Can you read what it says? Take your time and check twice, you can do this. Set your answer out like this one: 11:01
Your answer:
4:54
